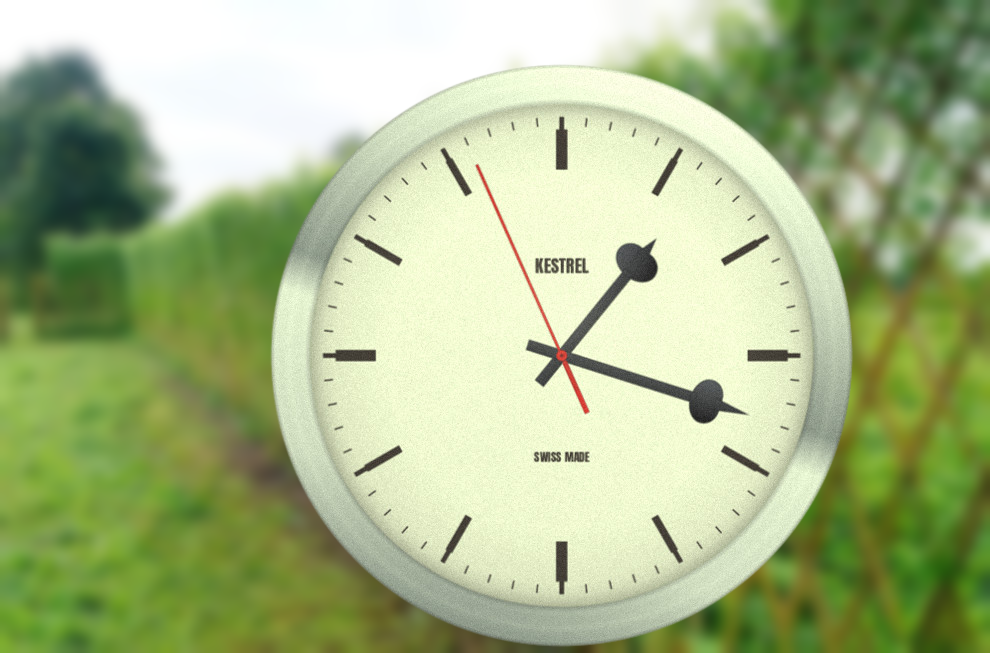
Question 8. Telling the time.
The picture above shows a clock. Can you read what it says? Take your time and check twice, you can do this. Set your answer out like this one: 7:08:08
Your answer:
1:17:56
